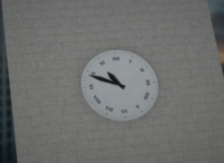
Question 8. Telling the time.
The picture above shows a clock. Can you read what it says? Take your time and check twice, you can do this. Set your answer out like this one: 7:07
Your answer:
10:49
